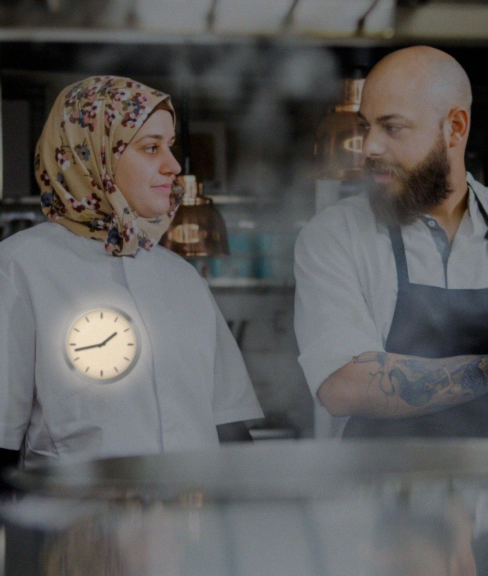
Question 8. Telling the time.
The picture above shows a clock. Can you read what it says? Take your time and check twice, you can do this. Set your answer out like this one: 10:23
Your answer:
1:43
